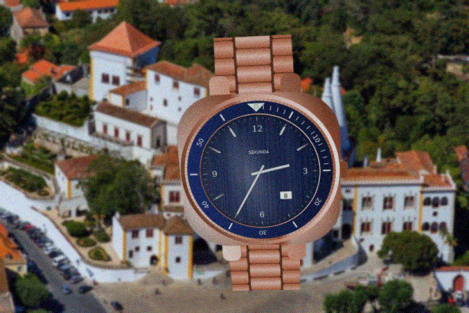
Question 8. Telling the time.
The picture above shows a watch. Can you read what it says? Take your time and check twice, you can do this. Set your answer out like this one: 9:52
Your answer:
2:35
